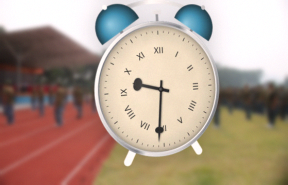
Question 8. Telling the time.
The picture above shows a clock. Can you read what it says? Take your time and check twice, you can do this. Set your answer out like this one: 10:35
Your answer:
9:31
